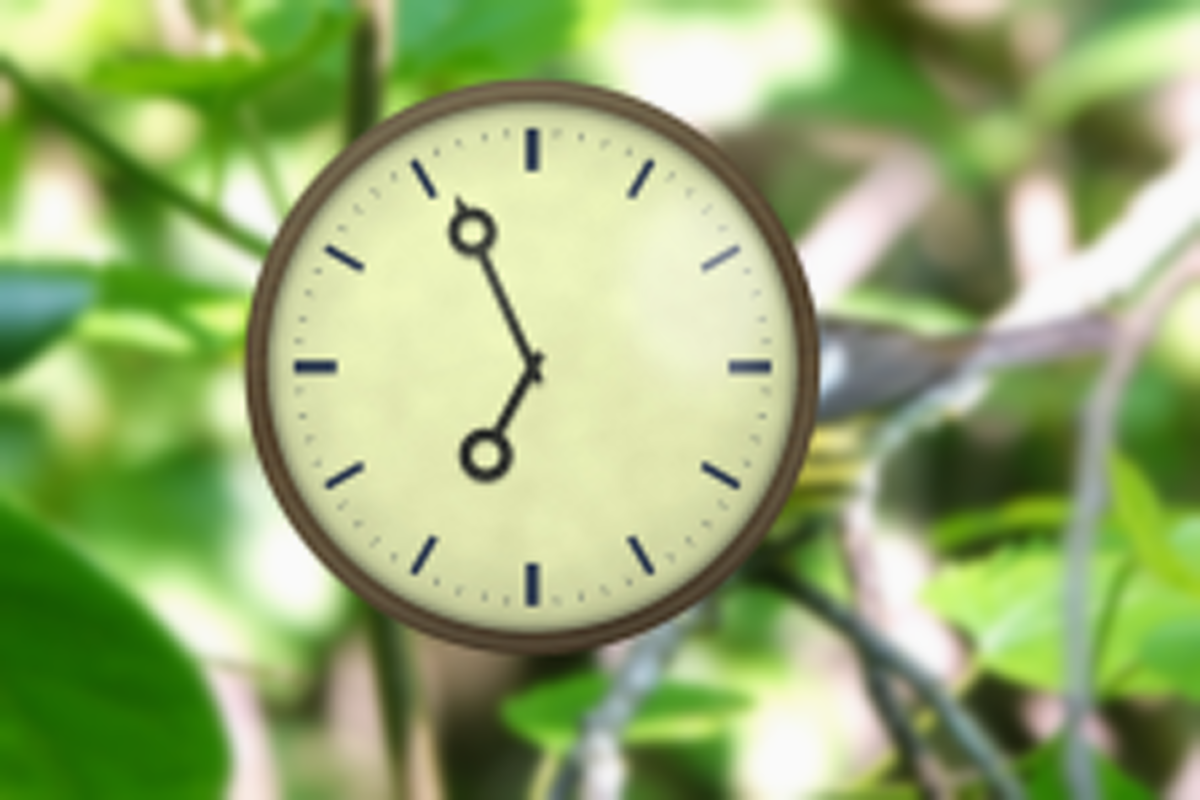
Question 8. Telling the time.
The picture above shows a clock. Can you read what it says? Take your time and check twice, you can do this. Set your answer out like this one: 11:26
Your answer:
6:56
